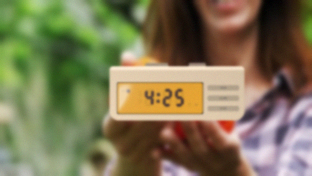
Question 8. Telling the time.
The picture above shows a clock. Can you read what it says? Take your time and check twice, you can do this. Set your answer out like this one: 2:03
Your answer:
4:25
